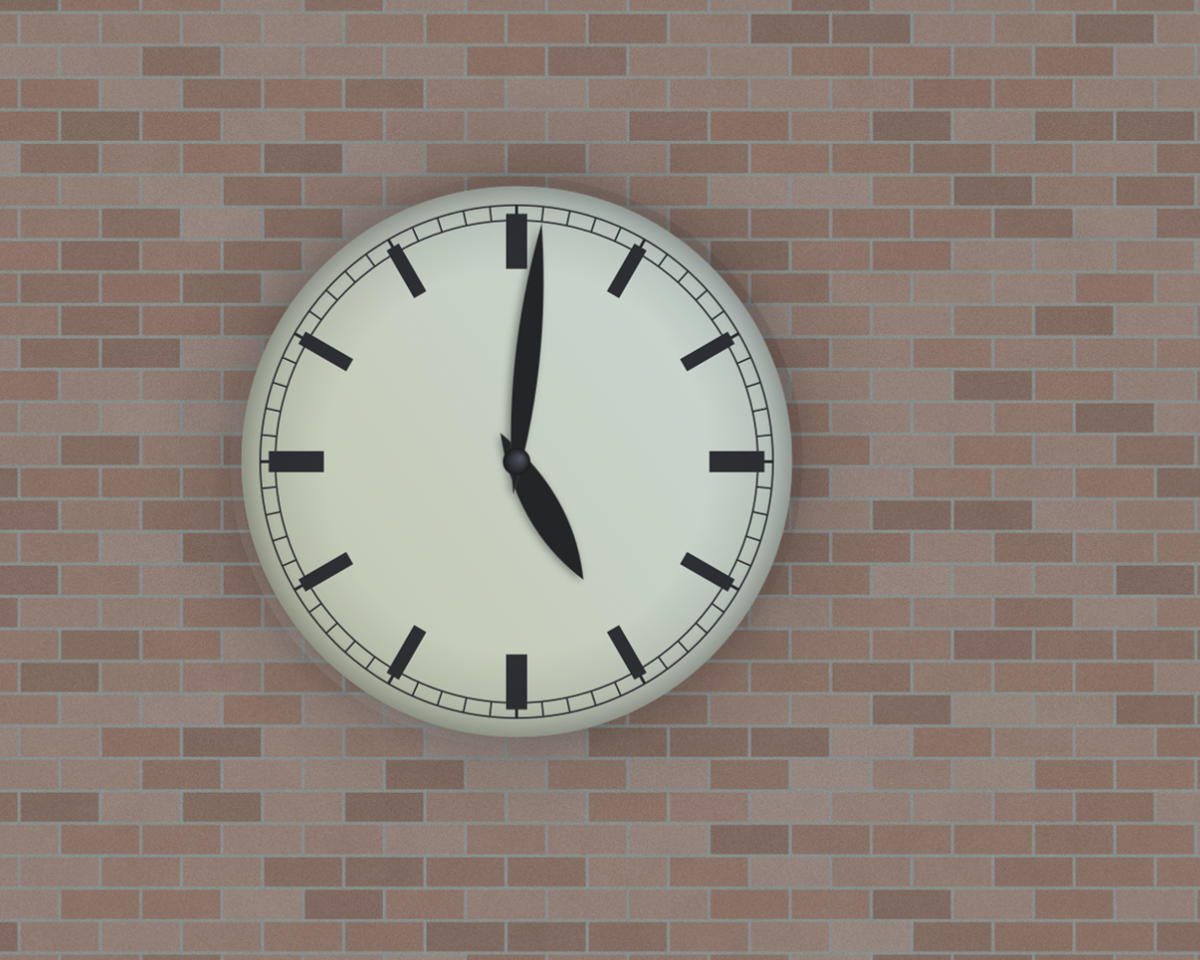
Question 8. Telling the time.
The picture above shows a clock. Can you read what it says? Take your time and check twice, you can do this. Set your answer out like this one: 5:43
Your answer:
5:01
